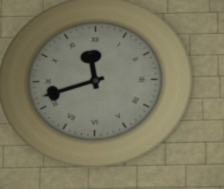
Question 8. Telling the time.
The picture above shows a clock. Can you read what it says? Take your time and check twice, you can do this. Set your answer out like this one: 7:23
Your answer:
11:42
